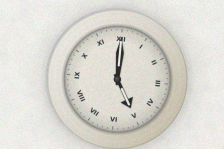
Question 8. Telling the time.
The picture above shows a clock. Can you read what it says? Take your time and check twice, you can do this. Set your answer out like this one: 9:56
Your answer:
5:00
